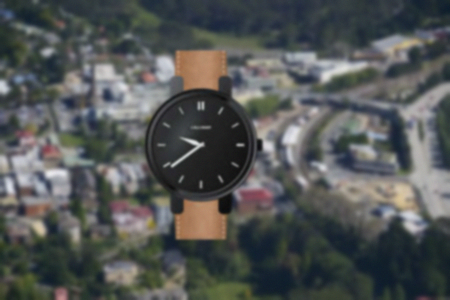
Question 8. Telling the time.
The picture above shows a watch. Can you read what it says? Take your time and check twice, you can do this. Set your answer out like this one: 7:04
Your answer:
9:39
